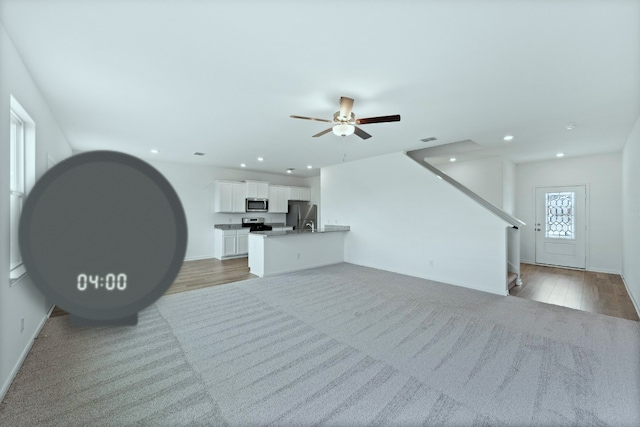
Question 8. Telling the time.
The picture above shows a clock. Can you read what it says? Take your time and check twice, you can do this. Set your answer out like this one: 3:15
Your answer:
4:00
